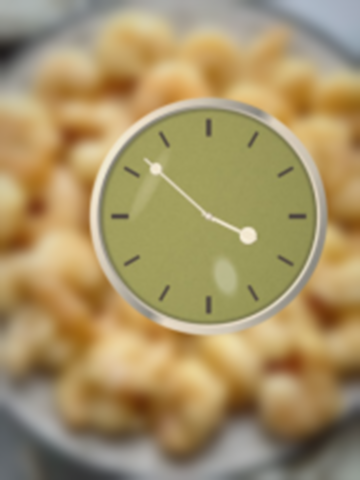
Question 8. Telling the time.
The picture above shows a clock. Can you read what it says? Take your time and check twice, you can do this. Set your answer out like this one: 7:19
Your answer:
3:52
